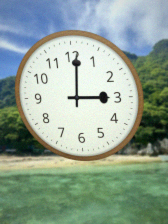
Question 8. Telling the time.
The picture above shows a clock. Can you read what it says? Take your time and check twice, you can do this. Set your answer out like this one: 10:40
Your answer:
3:01
